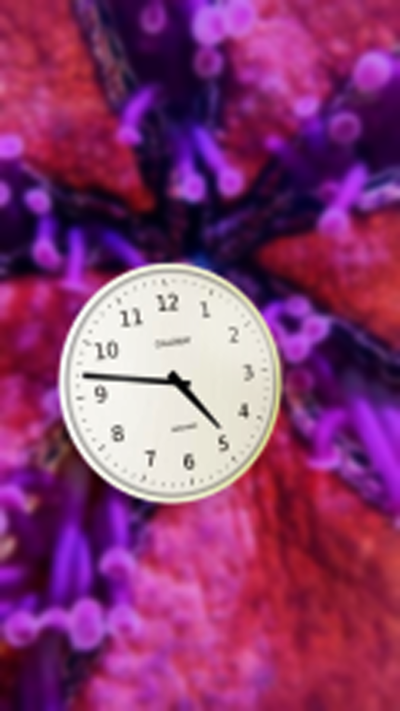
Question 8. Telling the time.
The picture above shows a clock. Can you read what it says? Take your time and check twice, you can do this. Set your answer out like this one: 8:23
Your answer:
4:47
